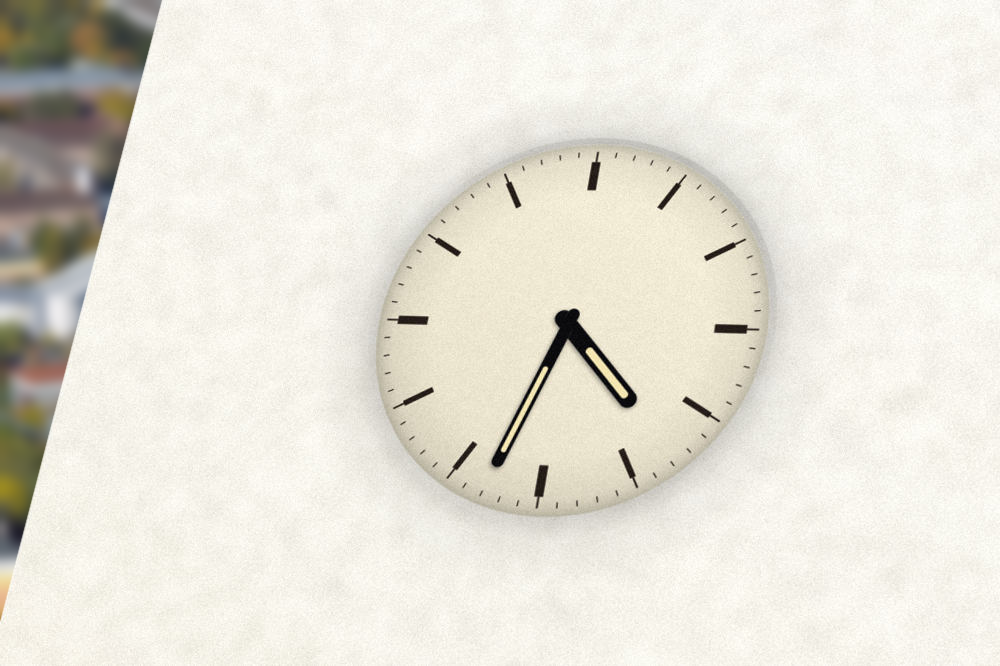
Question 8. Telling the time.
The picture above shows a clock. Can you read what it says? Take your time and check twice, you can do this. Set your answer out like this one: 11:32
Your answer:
4:33
